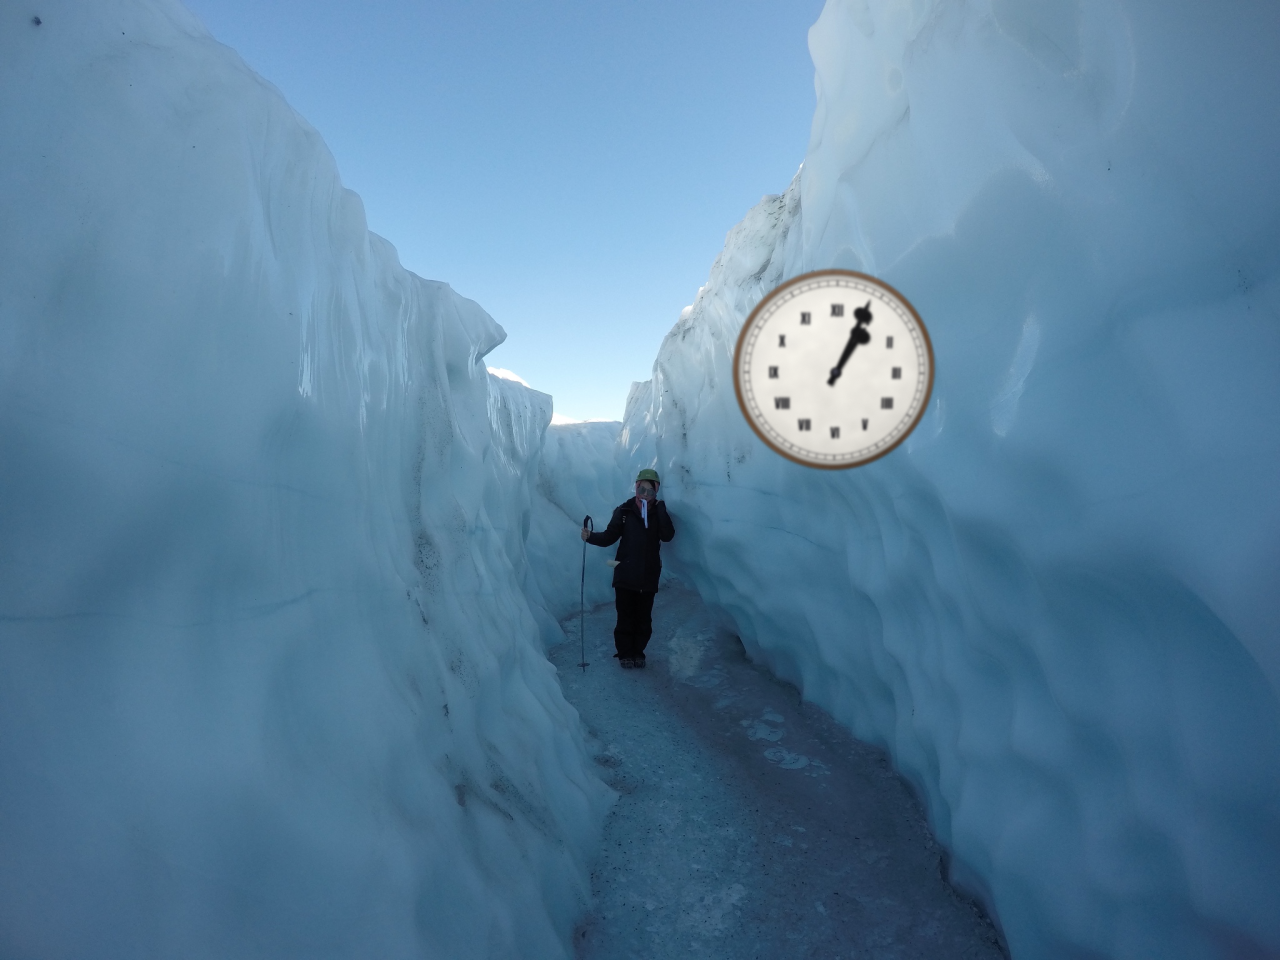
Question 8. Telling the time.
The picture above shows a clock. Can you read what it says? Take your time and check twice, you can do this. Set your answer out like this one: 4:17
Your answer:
1:04
